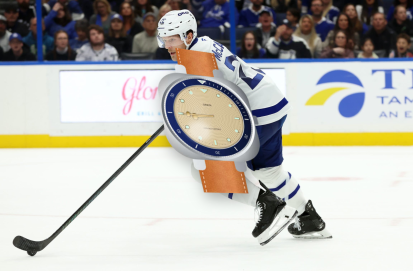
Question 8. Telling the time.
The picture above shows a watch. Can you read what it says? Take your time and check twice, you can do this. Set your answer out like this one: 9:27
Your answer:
8:45
